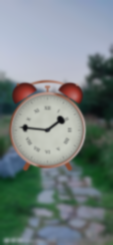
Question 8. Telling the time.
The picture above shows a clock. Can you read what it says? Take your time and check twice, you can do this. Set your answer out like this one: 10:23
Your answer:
1:46
